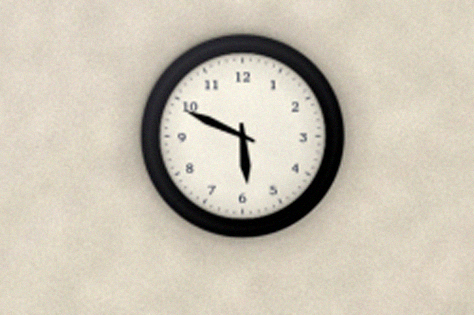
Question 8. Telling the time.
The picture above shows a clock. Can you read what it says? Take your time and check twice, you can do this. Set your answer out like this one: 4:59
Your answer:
5:49
